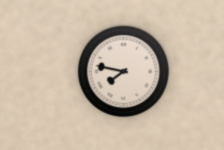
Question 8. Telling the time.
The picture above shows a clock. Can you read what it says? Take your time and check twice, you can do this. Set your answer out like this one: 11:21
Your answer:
7:47
